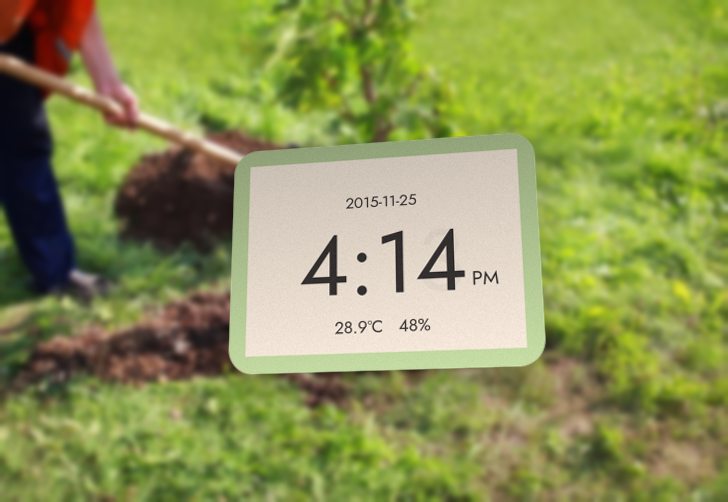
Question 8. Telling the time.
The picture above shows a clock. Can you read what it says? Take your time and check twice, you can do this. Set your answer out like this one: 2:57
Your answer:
4:14
